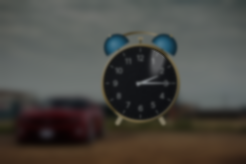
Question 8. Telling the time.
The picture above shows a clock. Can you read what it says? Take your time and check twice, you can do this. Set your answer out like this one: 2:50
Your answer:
2:15
